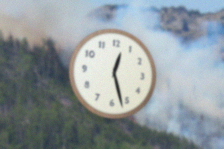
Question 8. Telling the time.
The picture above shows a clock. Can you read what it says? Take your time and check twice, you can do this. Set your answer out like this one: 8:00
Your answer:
12:27
